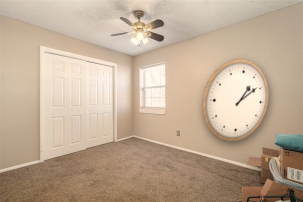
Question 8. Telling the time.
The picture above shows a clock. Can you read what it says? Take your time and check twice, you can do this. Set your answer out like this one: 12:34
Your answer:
1:09
